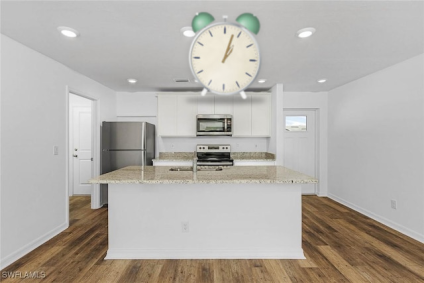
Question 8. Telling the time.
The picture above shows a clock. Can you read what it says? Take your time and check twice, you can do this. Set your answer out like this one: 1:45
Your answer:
1:03
